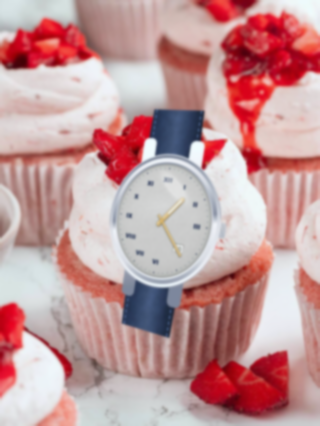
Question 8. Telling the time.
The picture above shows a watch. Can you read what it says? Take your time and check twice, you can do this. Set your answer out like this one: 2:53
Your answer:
1:23
